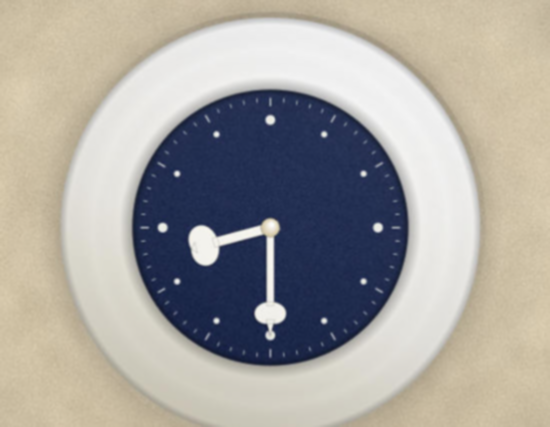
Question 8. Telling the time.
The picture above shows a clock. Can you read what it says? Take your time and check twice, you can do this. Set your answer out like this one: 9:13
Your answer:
8:30
